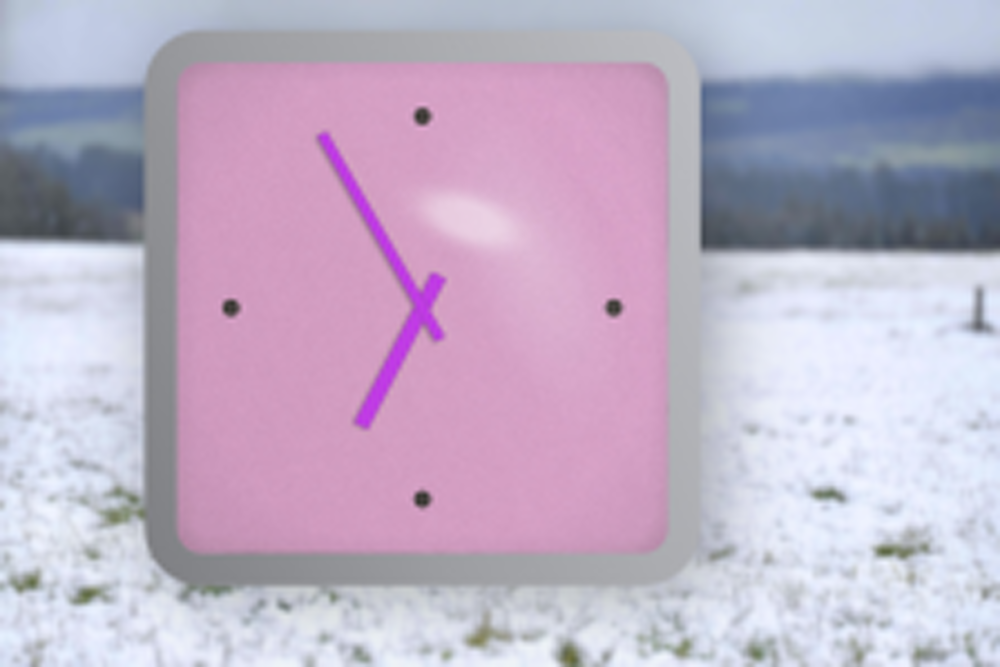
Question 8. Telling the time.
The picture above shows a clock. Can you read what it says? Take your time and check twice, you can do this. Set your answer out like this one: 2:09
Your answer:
6:55
